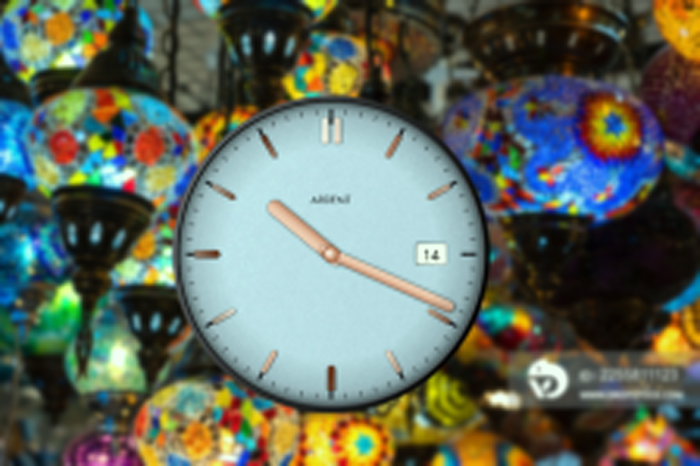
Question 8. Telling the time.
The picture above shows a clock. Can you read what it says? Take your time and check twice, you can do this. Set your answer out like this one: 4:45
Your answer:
10:19
